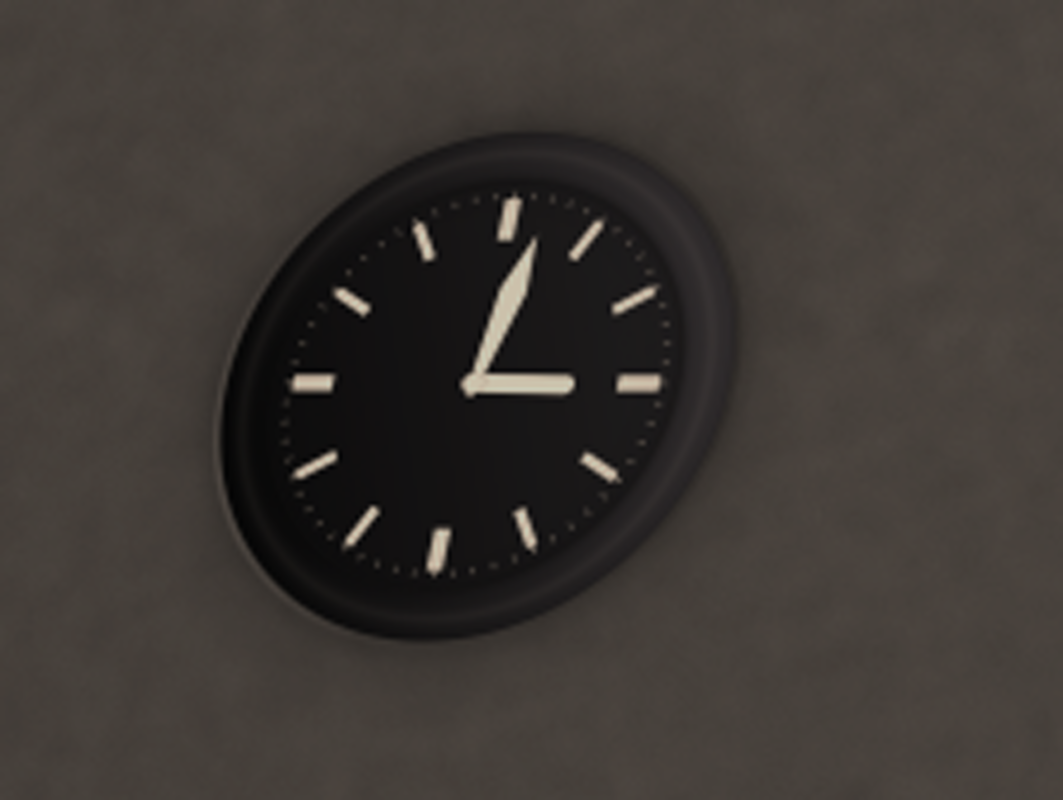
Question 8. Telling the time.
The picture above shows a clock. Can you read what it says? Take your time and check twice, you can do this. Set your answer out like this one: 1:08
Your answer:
3:02
